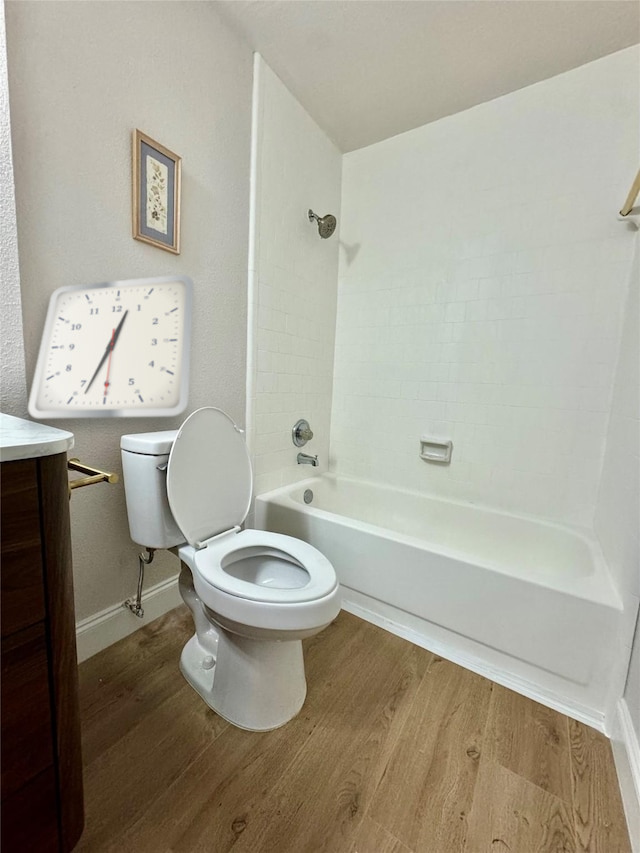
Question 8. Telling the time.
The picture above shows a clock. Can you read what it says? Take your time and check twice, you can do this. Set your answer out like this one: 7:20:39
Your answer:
12:33:30
